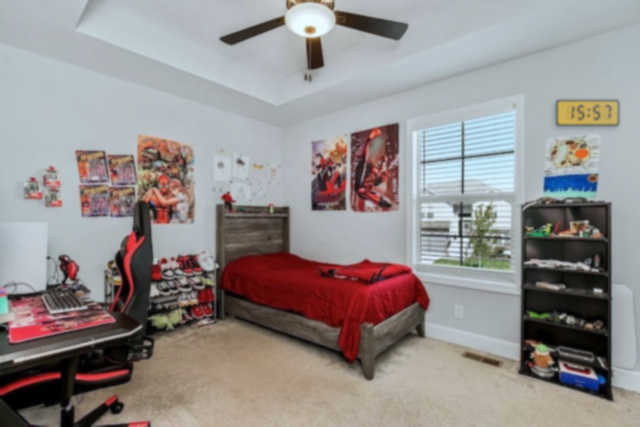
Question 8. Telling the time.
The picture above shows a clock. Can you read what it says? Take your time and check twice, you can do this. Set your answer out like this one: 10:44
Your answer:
15:57
